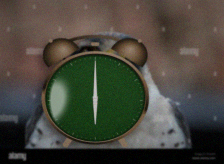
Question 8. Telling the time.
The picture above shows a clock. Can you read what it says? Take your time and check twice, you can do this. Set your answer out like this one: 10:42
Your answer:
6:00
